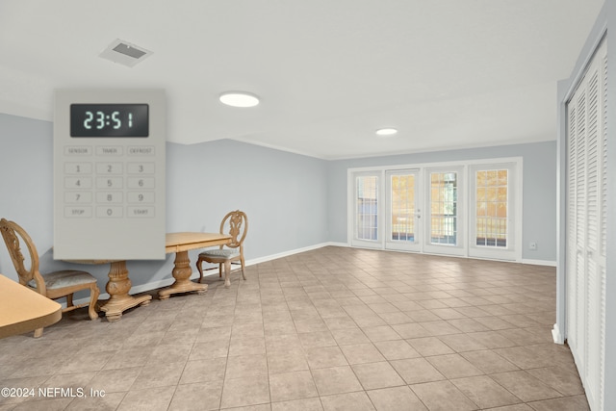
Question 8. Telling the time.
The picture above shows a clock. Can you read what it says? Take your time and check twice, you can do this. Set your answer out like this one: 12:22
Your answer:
23:51
